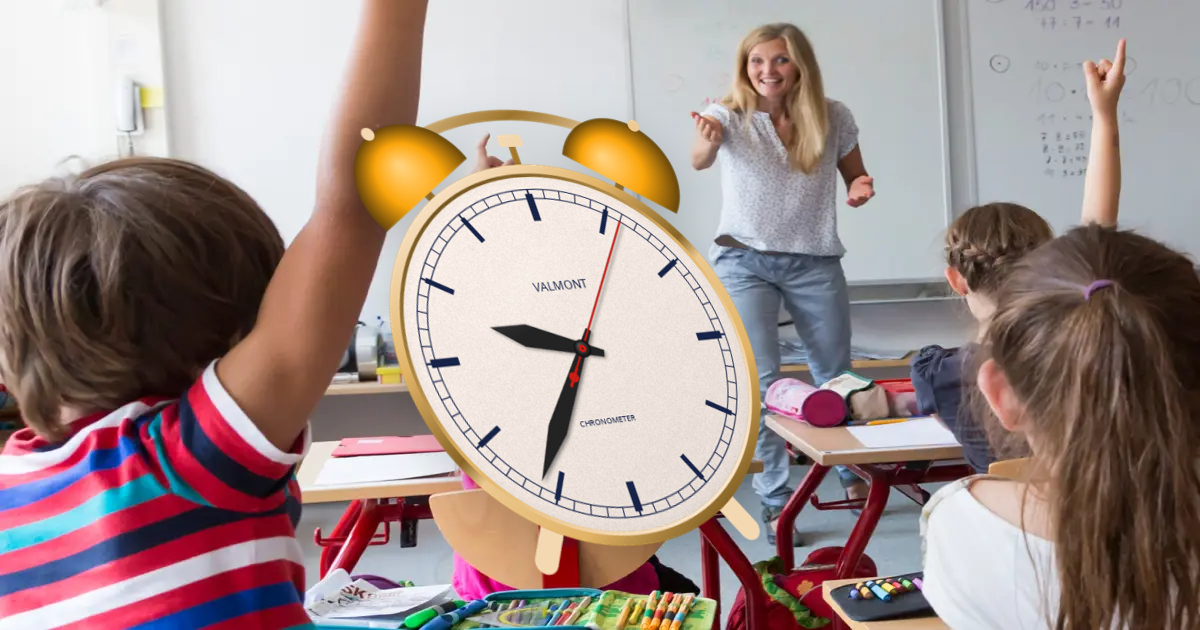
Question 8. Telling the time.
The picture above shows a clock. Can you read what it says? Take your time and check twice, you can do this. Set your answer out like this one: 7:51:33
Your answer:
9:36:06
